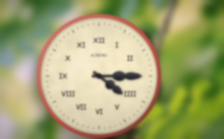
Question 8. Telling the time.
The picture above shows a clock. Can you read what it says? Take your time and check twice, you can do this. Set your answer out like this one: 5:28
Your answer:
4:15
